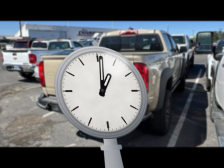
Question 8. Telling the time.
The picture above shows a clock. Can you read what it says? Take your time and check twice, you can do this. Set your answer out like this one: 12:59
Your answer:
1:01
